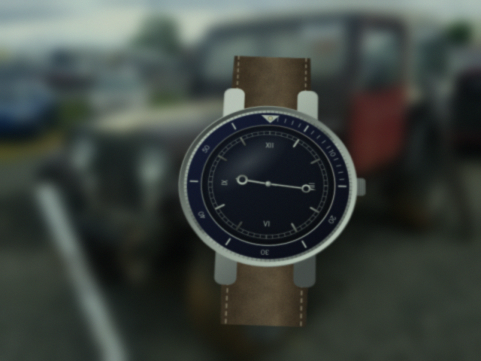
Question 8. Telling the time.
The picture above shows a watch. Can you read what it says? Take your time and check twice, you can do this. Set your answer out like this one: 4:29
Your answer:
9:16
